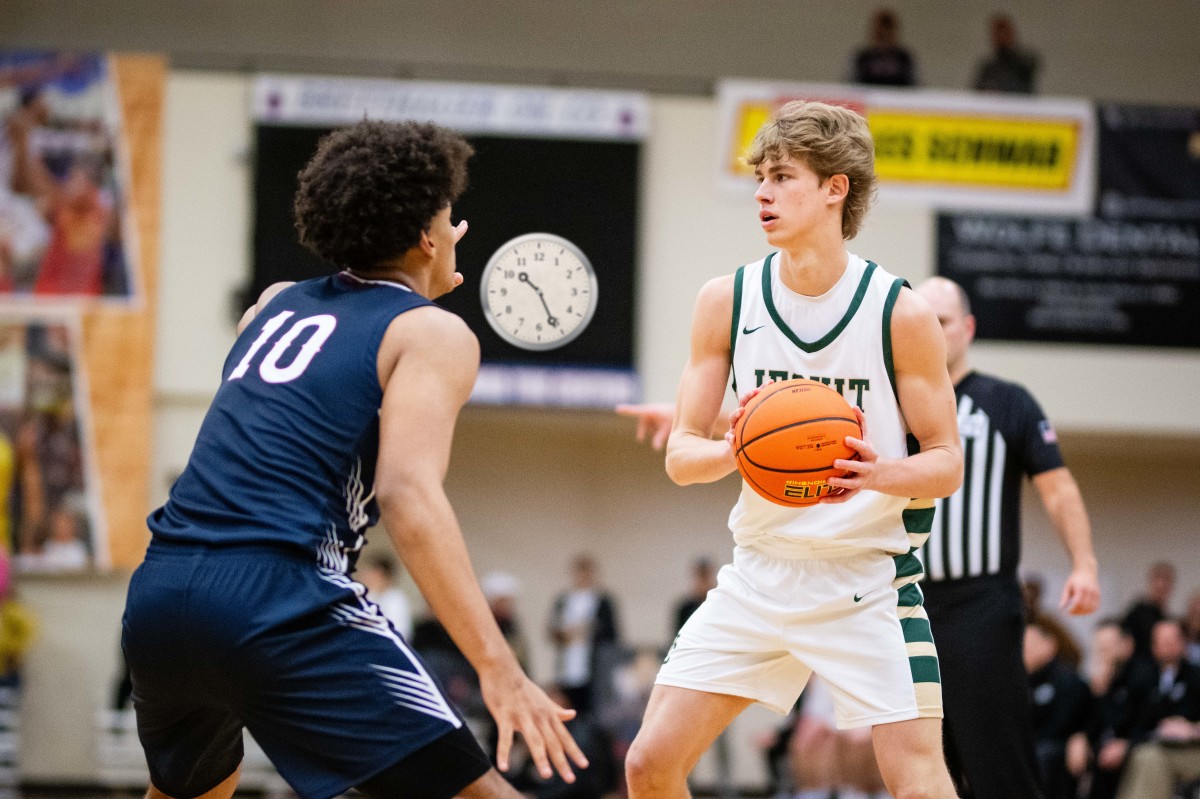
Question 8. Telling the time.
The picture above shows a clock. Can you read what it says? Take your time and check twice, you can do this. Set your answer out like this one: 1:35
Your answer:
10:26
